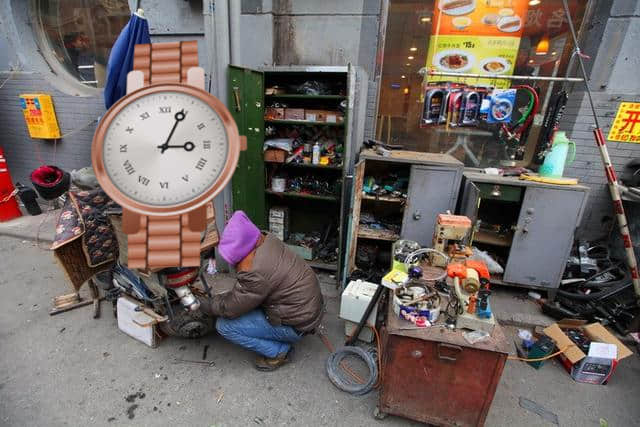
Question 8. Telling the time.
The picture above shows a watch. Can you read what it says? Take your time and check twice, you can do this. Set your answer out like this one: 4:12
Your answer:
3:04
